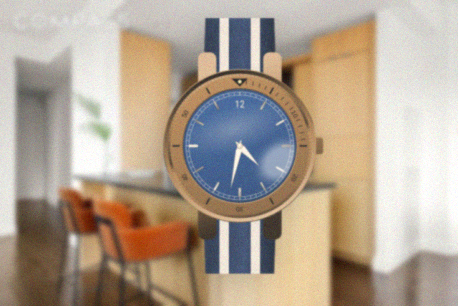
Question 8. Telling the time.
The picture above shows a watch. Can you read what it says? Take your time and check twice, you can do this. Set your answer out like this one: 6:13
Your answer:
4:32
